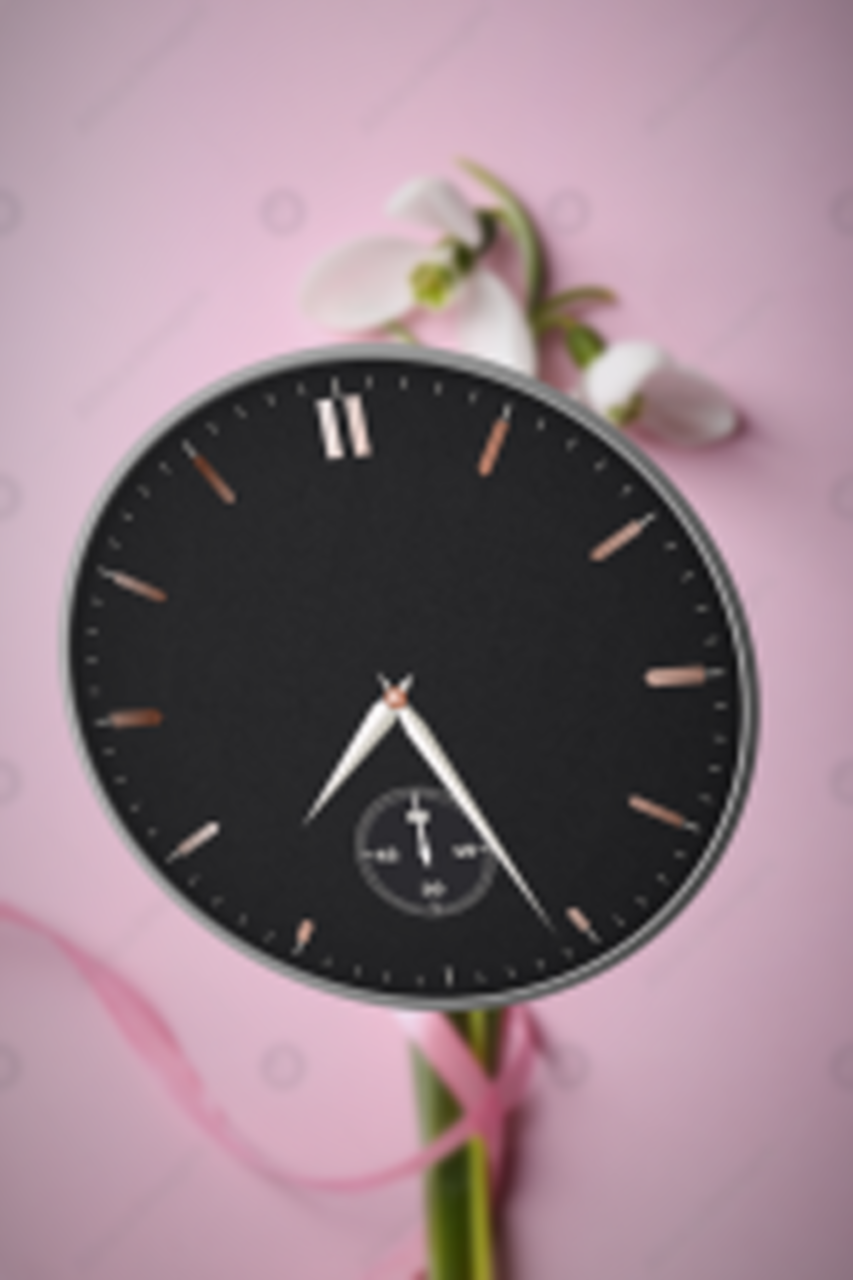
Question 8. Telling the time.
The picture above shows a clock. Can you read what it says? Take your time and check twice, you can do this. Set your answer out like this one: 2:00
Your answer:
7:26
